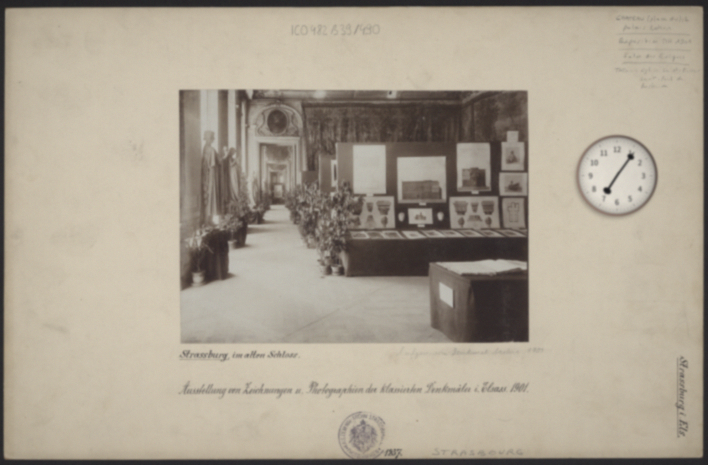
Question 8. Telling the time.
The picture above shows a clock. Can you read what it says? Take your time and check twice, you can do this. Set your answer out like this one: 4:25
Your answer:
7:06
